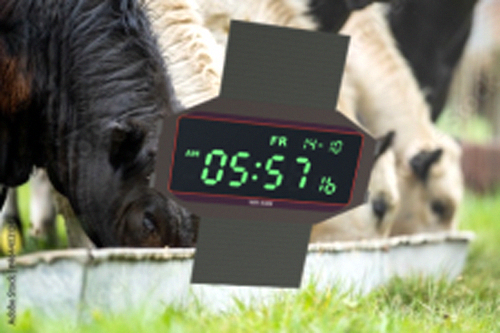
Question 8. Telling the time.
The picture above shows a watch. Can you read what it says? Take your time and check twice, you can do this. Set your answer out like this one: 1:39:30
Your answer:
5:57:16
